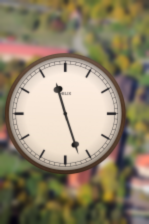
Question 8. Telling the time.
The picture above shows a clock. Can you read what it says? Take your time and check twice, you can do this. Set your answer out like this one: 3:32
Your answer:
11:27
